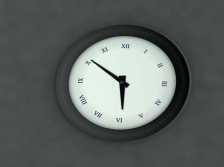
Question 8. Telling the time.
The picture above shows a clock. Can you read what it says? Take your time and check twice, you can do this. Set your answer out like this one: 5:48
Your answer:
5:51
